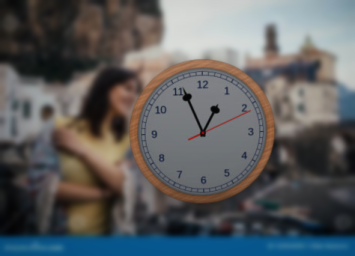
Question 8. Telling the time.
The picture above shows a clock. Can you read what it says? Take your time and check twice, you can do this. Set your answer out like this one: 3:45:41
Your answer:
12:56:11
